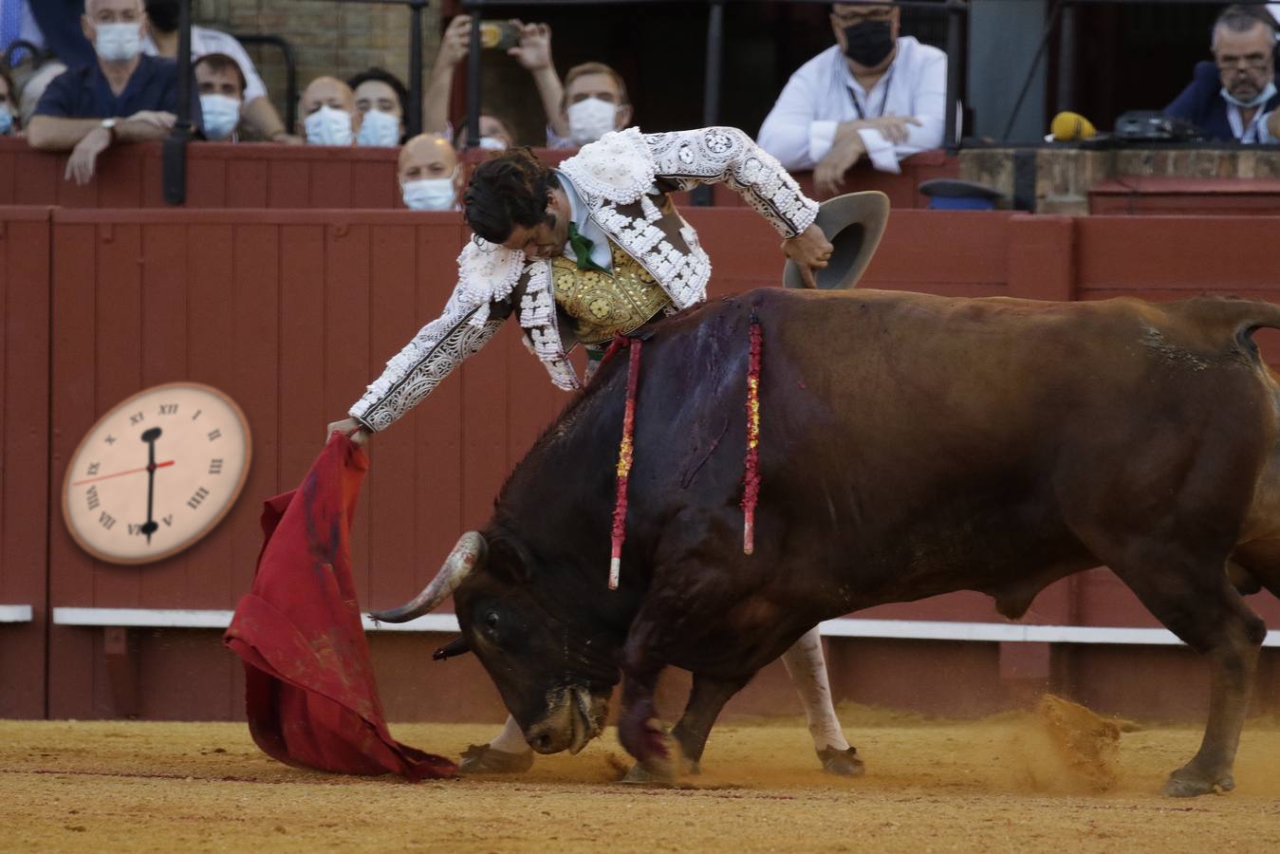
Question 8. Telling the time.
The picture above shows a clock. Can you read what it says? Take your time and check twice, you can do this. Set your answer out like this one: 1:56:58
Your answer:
11:27:43
